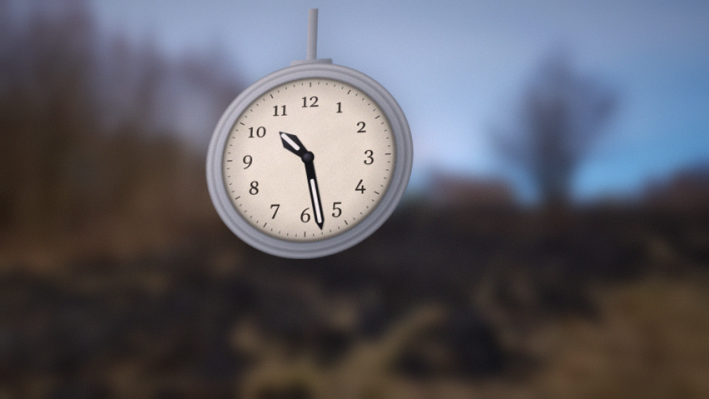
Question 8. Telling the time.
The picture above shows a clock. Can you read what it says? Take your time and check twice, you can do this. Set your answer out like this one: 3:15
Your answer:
10:28
